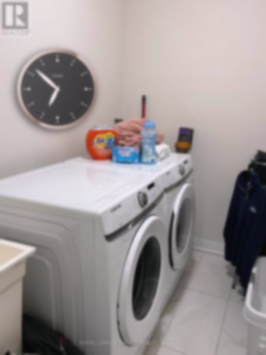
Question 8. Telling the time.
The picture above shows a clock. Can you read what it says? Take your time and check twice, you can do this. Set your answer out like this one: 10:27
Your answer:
6:52
